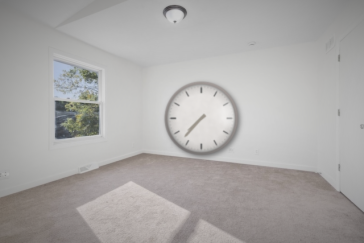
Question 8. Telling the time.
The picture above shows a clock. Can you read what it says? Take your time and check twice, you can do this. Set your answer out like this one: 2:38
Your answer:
7:37
